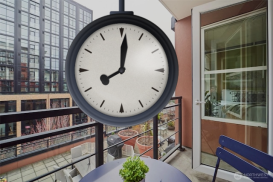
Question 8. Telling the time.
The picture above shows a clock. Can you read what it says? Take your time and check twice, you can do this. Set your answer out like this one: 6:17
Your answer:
8:01
